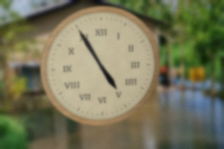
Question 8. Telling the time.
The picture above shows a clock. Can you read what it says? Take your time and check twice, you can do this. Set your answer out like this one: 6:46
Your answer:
4:55
